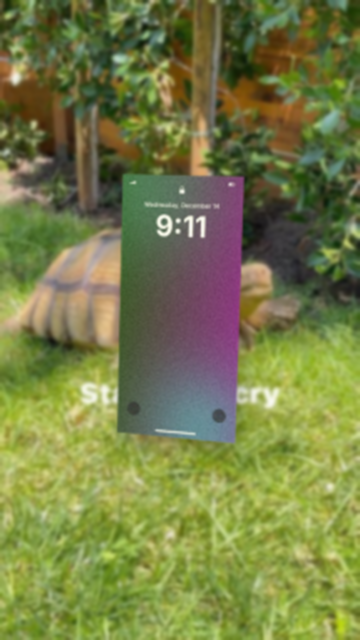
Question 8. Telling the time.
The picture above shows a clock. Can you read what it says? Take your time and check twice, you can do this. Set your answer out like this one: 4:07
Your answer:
9:11
